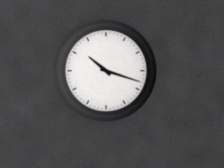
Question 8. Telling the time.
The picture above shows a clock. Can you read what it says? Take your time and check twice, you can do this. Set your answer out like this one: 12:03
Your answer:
10:18
